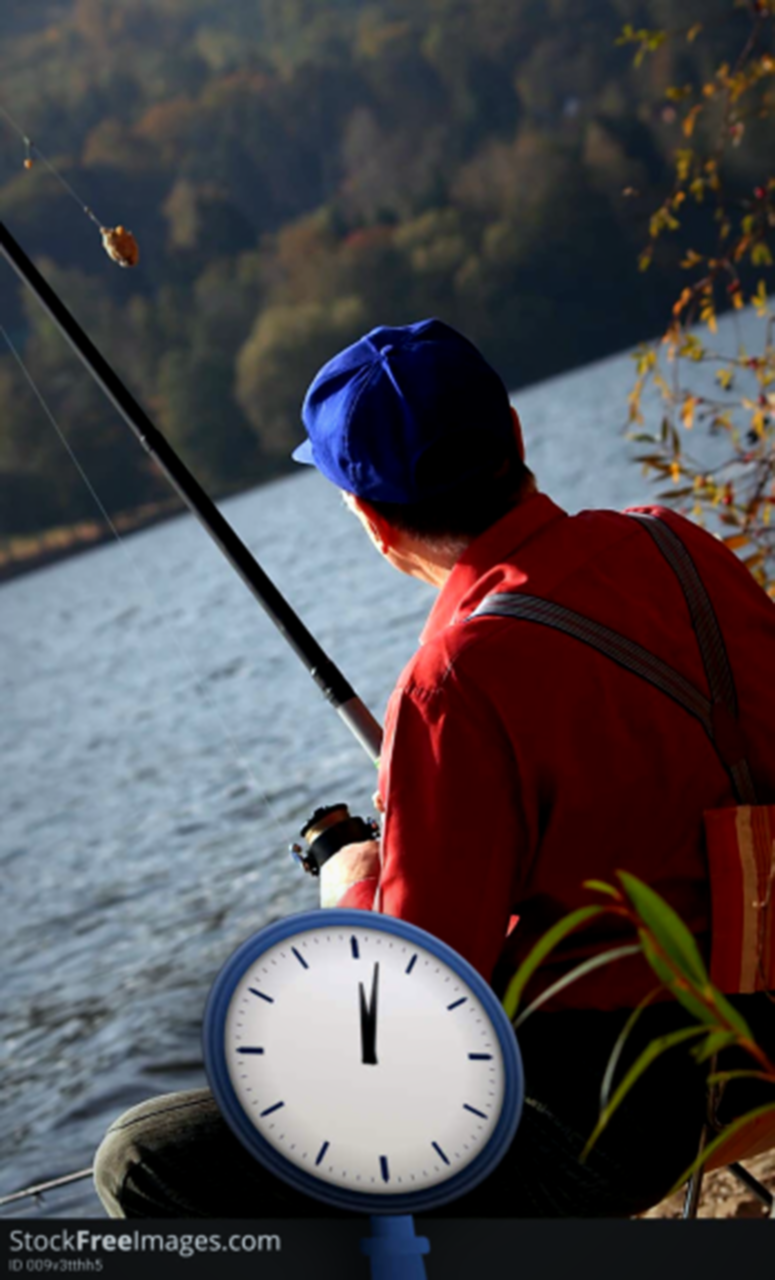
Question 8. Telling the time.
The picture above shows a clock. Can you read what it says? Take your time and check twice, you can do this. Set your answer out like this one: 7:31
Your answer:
12:02
